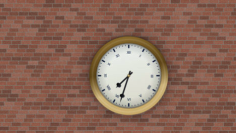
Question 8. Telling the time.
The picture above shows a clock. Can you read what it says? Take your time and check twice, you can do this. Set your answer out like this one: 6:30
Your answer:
7:33
